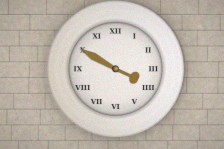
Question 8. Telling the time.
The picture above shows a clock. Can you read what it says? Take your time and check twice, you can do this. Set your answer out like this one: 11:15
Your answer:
3:50
